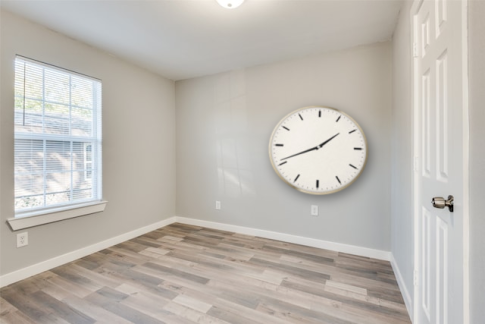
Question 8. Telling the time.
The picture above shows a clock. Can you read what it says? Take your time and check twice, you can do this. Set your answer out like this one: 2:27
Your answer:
1:41
